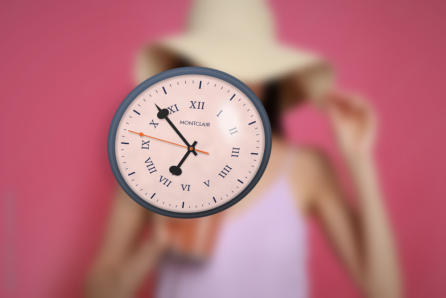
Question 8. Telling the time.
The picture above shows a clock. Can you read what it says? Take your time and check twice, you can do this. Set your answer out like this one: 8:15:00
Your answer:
6:52:47
